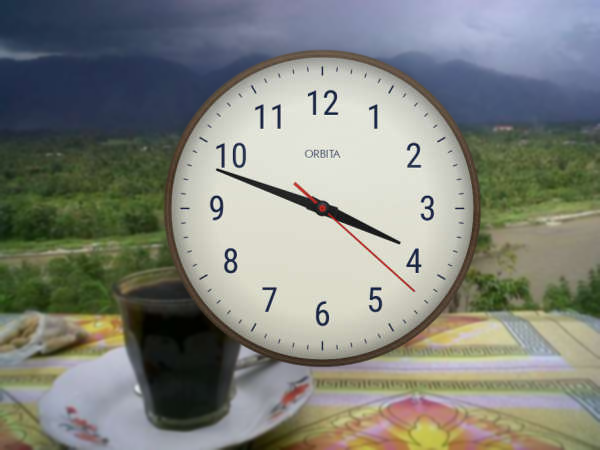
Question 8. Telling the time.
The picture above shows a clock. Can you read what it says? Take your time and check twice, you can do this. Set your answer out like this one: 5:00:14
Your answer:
3:48:22
